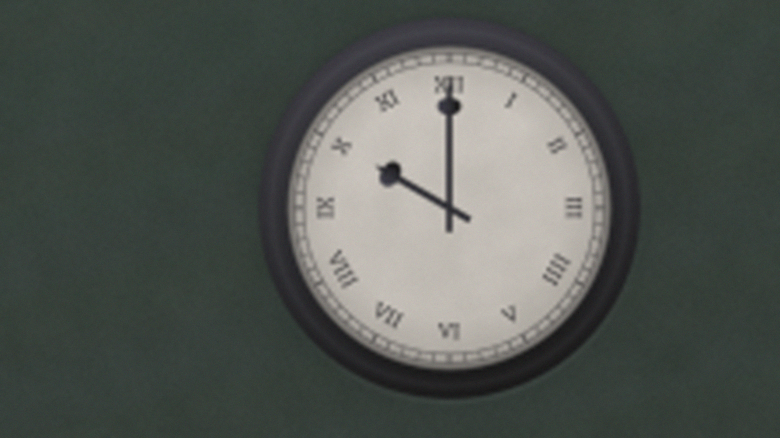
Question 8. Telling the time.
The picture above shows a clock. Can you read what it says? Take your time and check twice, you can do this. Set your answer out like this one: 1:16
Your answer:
10:00
